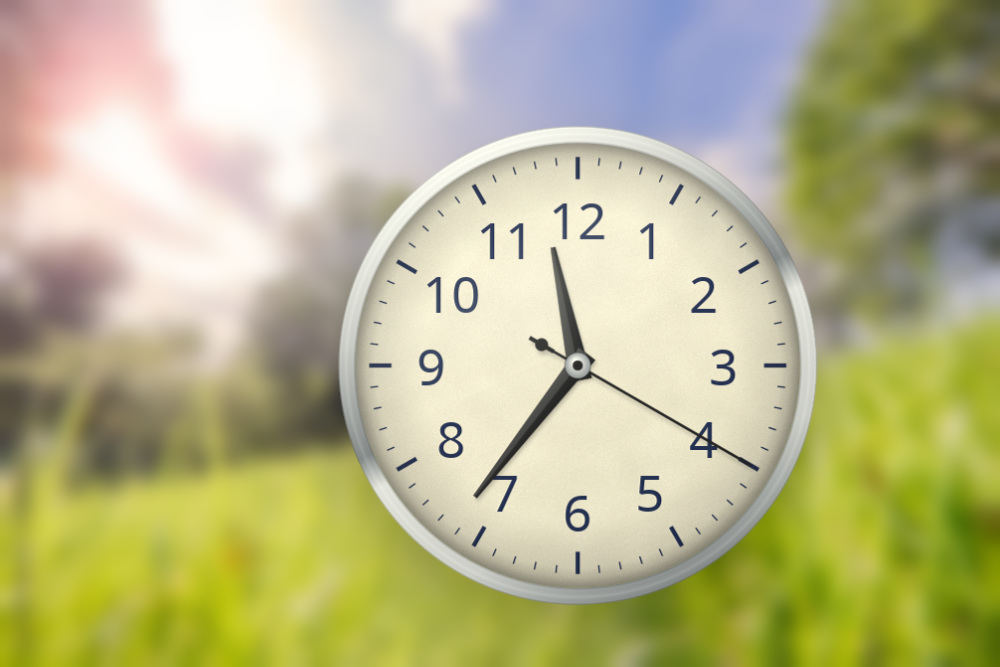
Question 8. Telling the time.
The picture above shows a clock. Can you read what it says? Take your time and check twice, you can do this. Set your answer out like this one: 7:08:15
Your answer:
11:36:20
